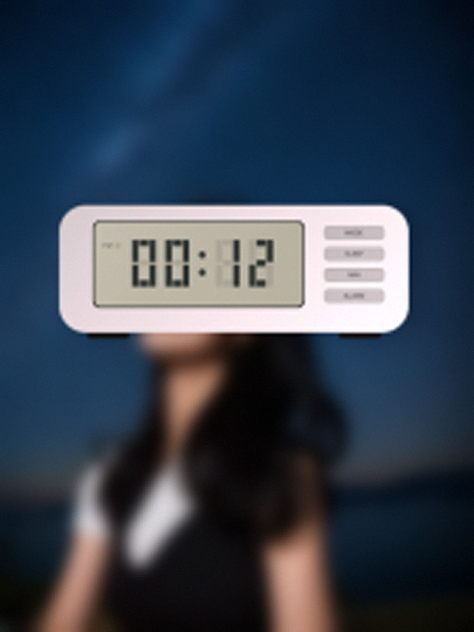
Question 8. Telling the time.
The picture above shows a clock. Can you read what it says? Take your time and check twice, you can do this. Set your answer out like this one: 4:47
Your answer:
0:12
